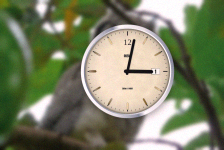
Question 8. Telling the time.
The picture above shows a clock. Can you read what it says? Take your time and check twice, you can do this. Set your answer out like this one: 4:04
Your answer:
3:02
